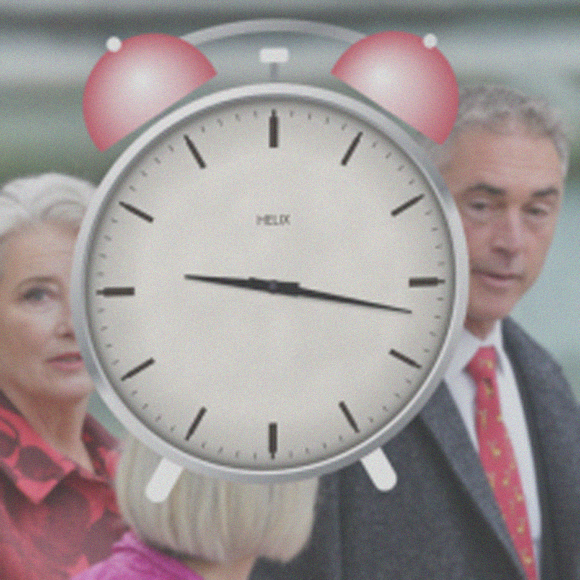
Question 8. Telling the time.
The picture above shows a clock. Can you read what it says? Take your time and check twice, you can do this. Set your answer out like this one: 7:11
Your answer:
9:17
